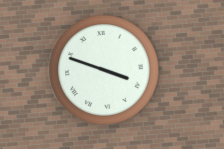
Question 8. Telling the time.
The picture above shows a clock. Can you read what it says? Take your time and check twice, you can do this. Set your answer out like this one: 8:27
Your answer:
3:49
